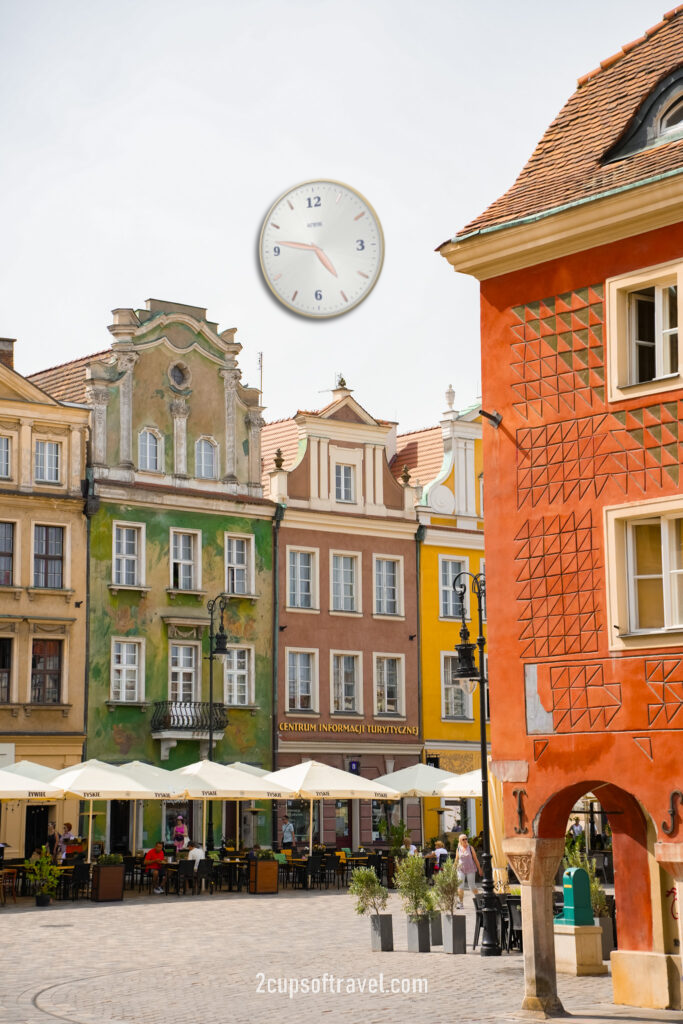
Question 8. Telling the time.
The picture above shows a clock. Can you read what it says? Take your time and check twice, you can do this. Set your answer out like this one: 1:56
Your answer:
4:47
